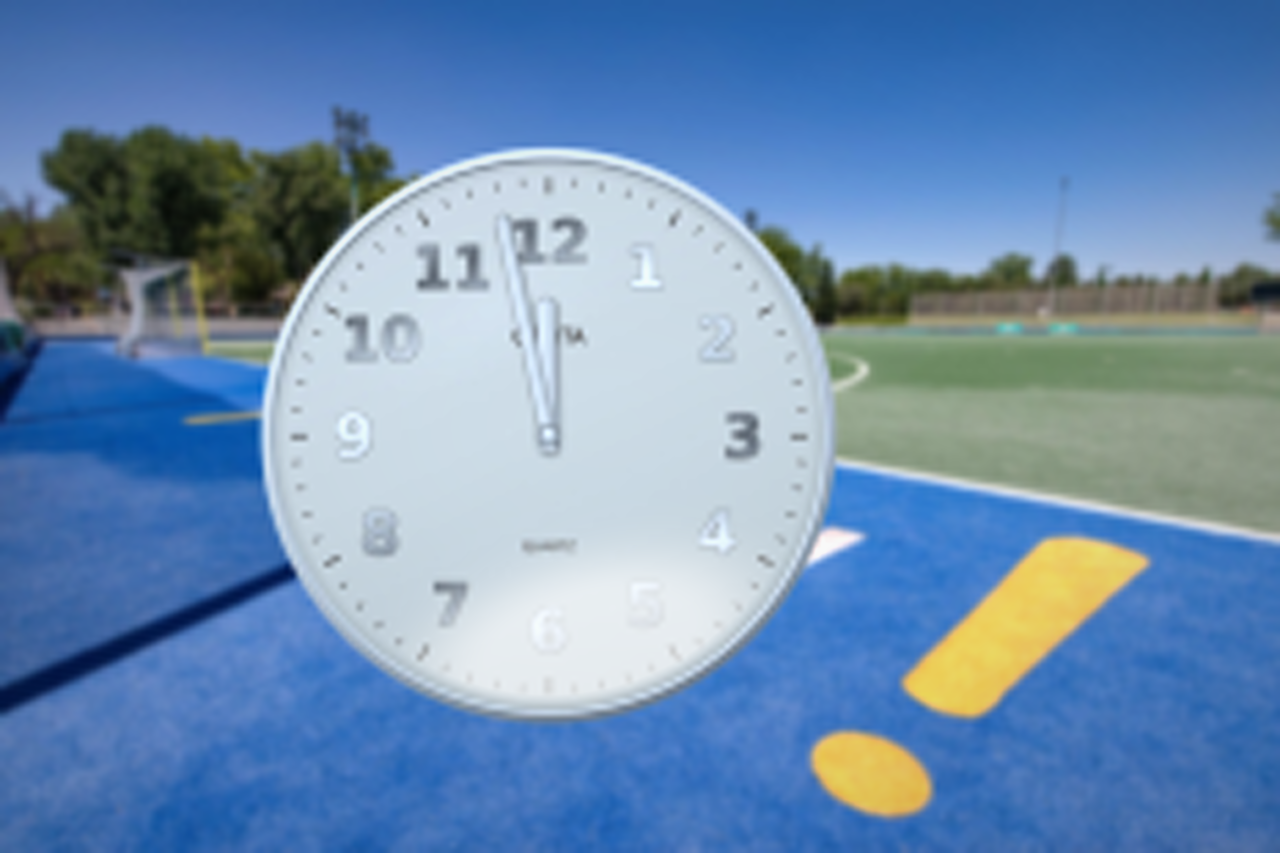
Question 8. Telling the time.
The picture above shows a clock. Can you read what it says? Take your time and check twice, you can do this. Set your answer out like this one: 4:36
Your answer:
11:58
